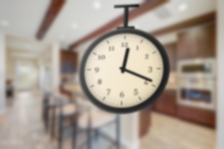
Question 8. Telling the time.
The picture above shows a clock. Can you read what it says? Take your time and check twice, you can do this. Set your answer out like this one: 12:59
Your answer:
12:19
